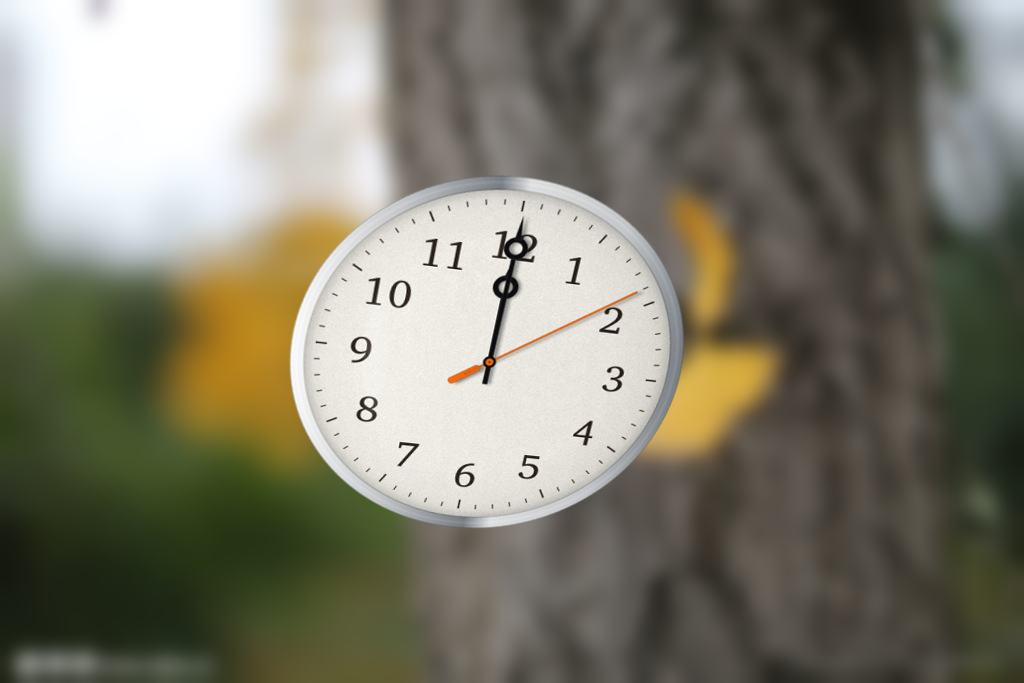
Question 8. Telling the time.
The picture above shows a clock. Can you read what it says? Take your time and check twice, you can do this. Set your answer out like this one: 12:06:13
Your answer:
12:00:09
